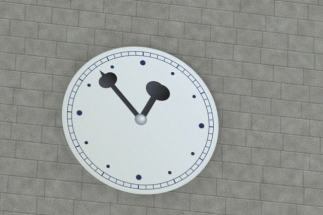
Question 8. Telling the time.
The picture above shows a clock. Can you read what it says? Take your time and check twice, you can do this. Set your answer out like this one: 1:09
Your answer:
12:53
